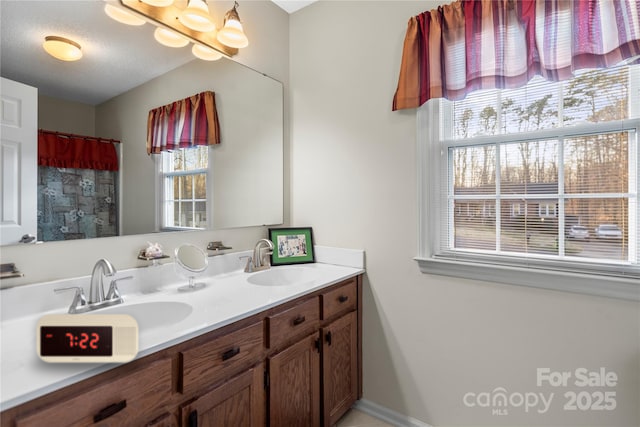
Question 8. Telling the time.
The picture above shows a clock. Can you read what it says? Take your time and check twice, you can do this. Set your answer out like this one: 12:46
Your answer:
7:22
